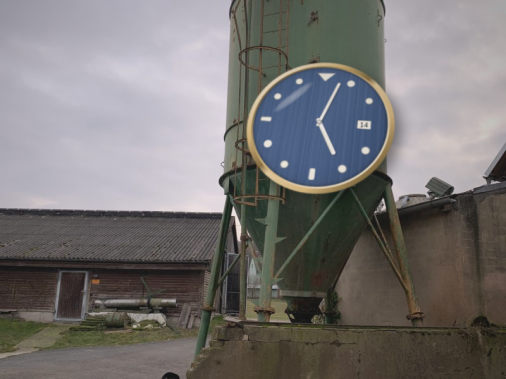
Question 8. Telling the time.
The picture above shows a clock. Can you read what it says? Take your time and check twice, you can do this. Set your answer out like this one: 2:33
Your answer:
5:03
